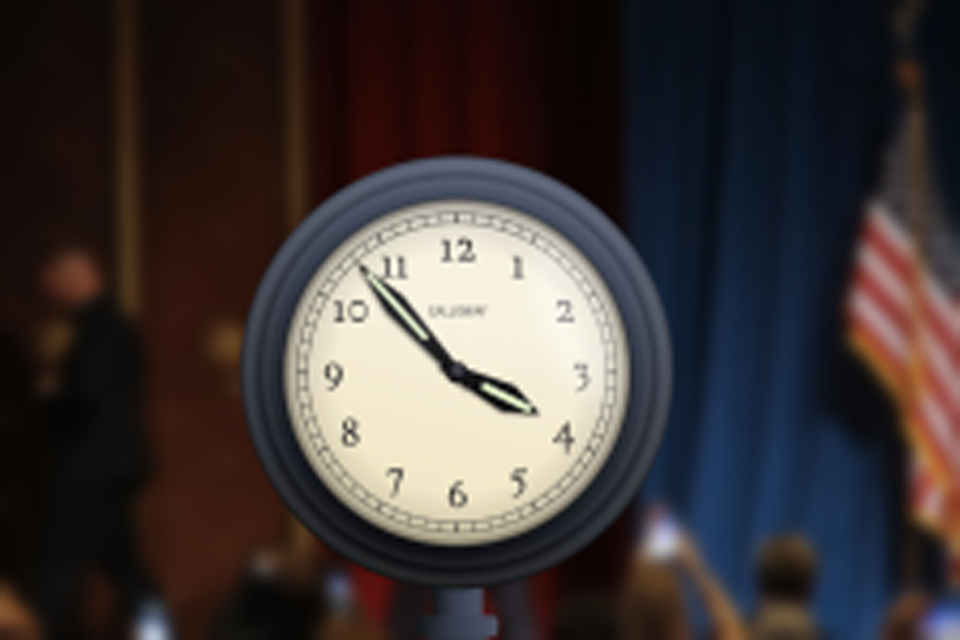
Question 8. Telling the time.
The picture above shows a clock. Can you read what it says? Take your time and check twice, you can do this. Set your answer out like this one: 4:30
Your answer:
3:53
